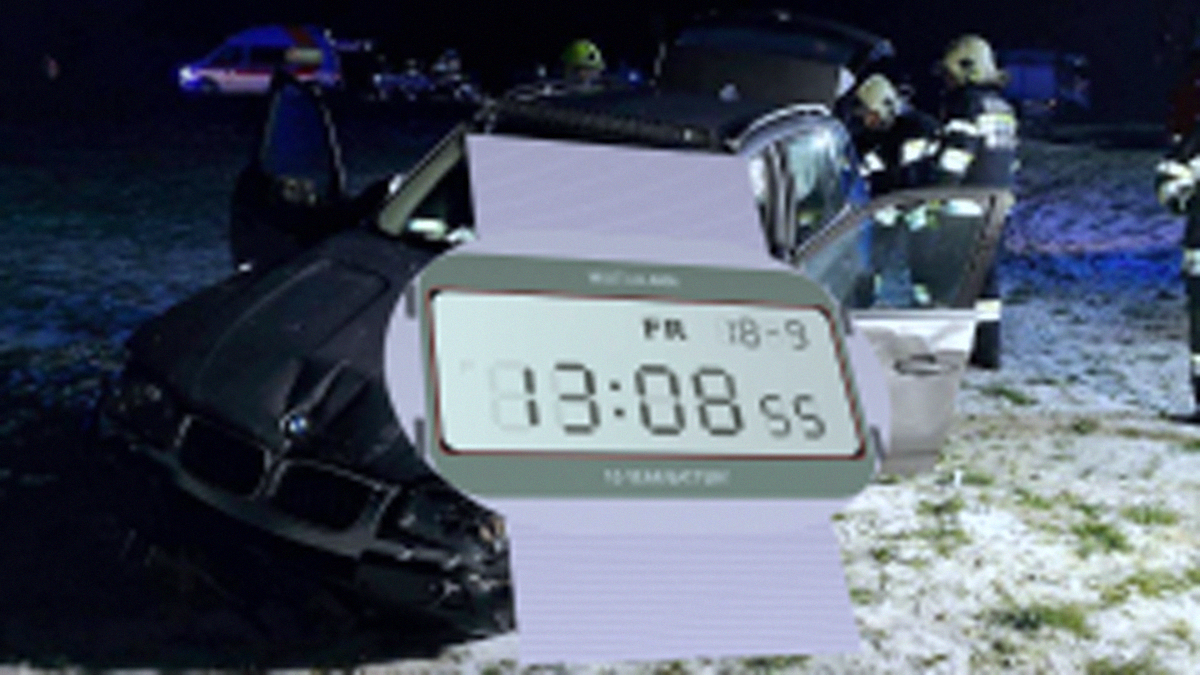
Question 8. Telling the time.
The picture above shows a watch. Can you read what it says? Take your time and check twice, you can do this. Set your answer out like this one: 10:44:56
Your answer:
13:08:55
